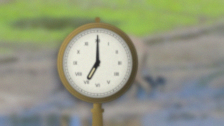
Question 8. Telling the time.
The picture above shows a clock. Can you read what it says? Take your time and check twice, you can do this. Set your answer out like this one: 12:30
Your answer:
7:00
